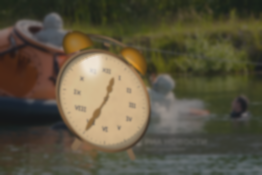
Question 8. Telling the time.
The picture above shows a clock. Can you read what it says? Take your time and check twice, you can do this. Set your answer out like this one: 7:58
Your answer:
12:35
